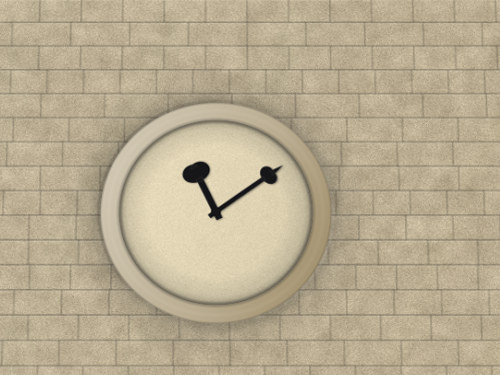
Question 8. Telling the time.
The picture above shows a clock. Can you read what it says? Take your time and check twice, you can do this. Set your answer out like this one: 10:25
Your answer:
11:09
